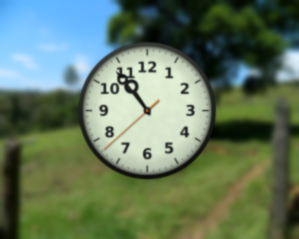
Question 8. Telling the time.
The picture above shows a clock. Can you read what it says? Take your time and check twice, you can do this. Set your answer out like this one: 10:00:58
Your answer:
10:53:38
